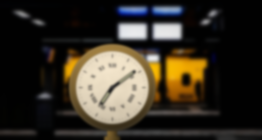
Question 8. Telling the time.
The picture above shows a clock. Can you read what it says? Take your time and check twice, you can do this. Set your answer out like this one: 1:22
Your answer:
7:09
